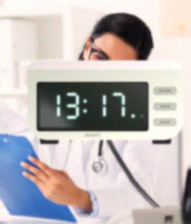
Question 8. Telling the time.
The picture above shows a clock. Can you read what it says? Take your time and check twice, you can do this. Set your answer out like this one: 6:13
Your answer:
13:17
